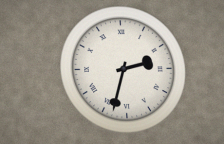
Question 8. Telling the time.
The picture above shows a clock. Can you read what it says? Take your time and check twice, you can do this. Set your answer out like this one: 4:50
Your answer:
2:33
